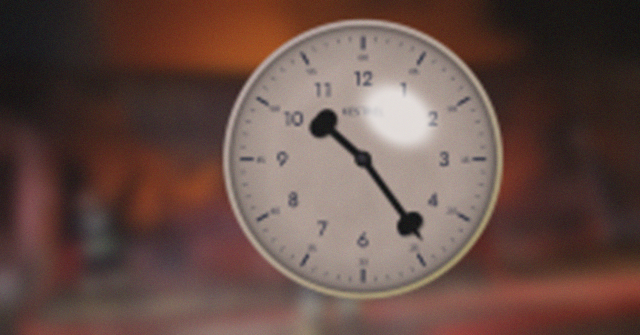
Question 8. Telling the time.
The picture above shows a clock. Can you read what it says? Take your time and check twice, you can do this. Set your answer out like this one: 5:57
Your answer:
10:24
